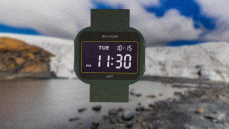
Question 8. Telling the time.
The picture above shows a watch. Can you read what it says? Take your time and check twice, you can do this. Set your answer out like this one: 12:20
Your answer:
11:30
